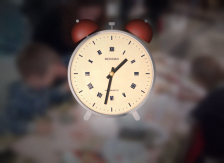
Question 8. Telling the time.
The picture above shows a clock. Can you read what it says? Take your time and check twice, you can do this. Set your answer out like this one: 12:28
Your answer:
1:32
